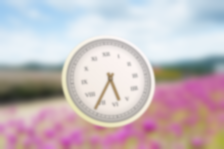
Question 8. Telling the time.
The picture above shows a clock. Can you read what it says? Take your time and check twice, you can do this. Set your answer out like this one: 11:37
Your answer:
5:36
